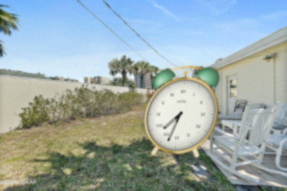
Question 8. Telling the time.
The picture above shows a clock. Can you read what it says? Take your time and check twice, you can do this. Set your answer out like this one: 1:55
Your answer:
7:33
